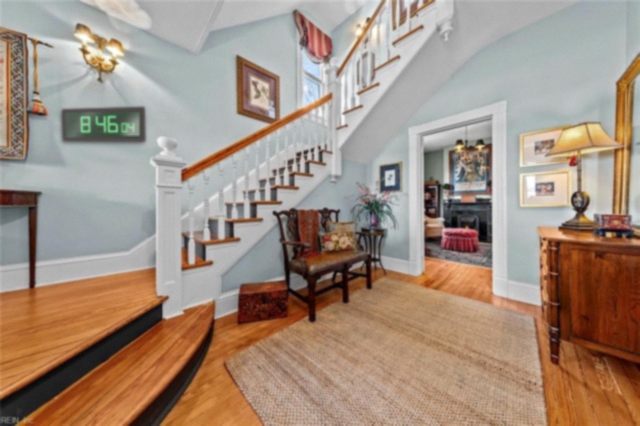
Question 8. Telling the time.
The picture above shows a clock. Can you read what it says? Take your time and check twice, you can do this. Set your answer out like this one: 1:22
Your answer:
8:46
